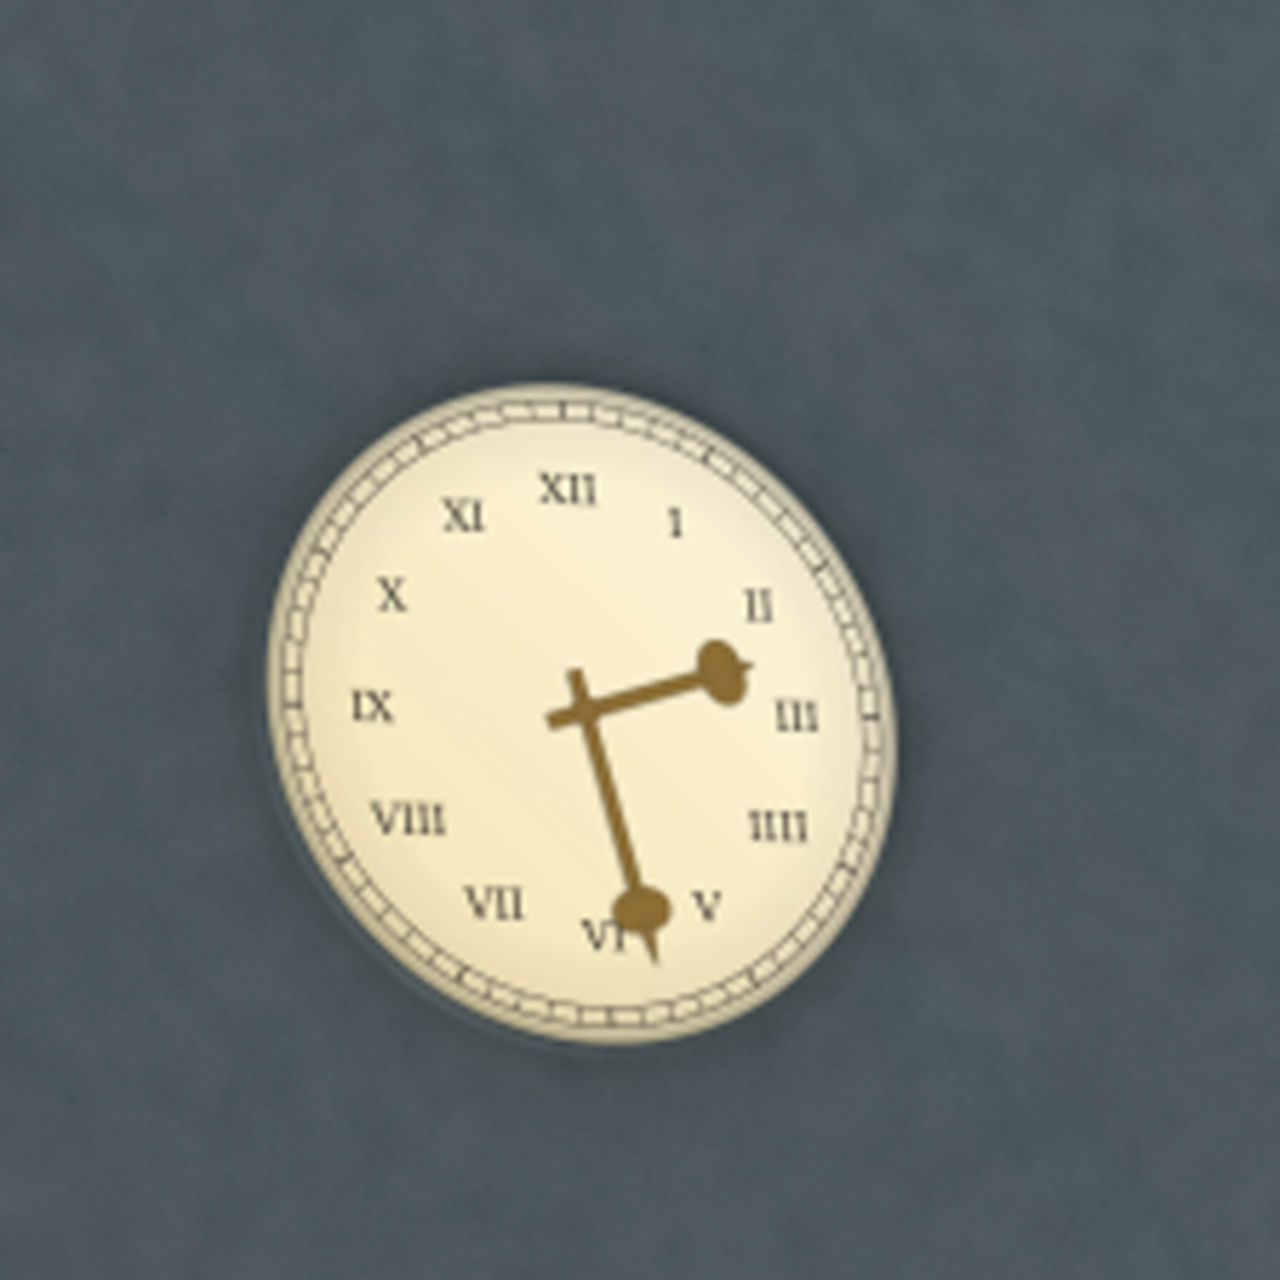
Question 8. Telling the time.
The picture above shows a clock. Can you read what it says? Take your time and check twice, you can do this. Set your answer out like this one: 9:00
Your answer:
2:28
